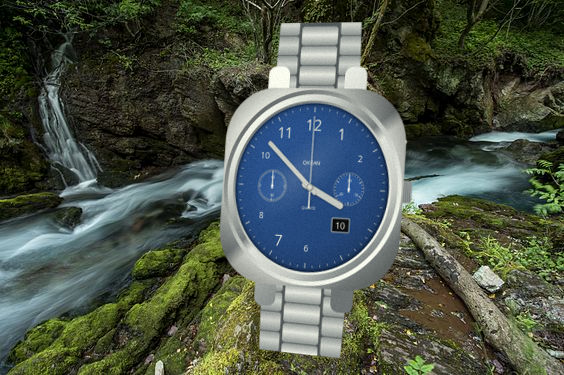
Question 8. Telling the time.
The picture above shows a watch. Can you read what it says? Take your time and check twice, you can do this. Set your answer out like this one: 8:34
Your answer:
3:52
